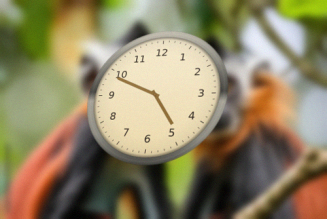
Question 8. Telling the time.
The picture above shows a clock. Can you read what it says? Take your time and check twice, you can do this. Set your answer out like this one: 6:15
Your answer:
4:49
